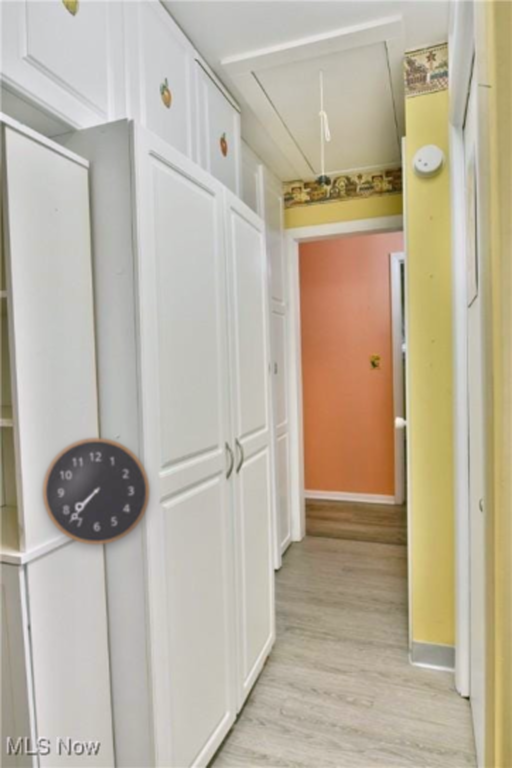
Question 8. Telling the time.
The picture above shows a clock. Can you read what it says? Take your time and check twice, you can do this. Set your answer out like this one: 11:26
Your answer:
7:37
